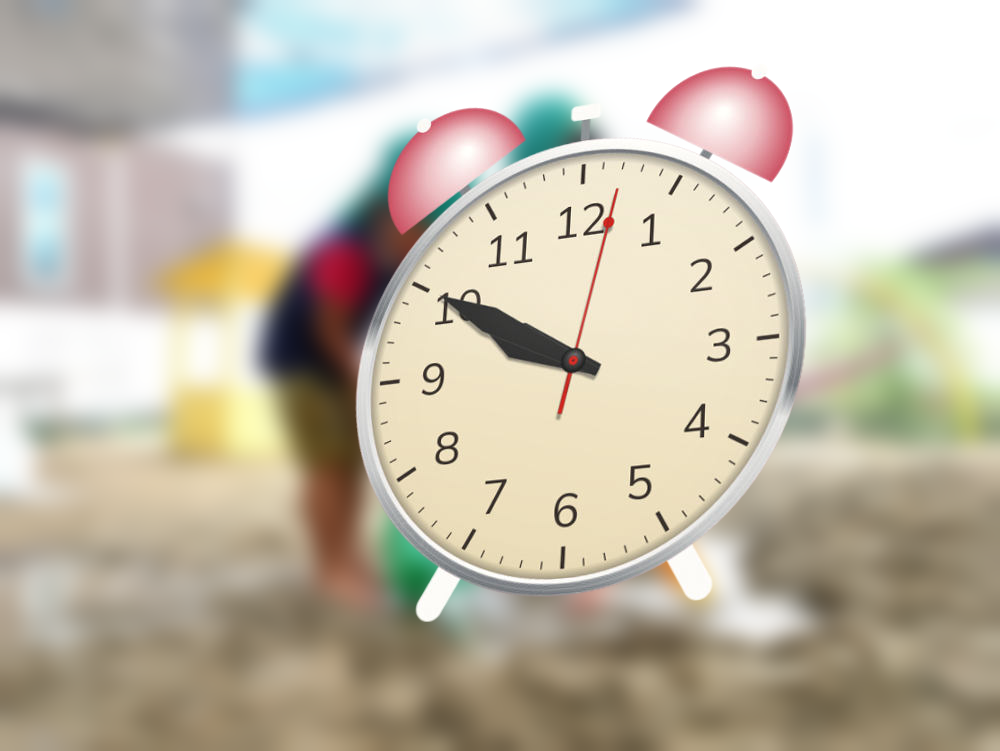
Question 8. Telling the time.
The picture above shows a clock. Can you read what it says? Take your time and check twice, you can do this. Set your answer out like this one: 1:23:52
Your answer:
9:50:02
